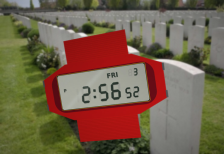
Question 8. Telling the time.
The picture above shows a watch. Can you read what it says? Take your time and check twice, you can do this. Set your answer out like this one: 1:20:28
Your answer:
2:56:52
